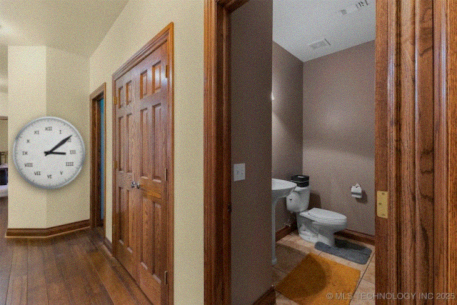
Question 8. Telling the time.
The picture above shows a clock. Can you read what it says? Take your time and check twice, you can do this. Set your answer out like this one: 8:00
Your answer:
3:09
